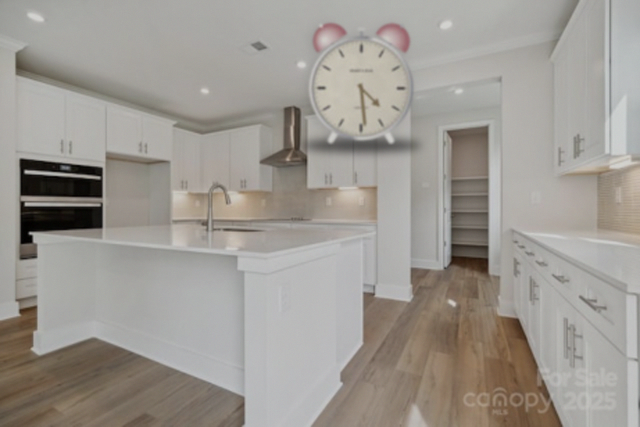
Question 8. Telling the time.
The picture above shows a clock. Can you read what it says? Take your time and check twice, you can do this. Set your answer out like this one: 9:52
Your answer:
4:29
